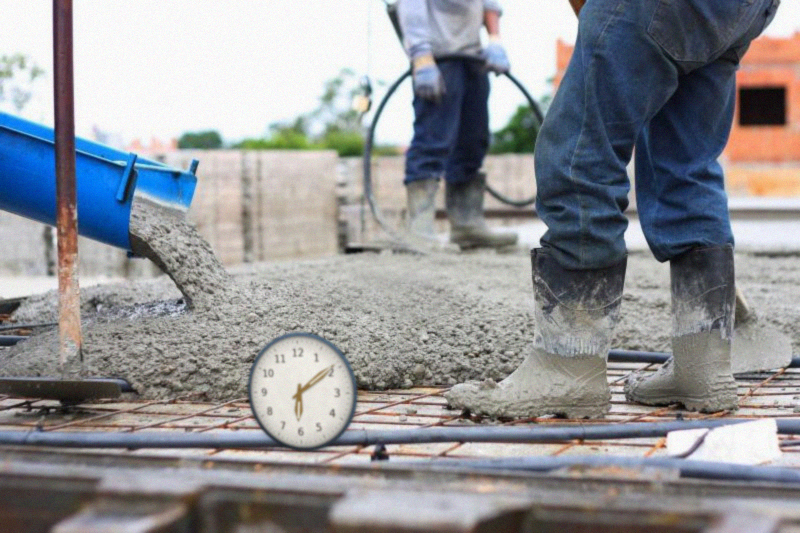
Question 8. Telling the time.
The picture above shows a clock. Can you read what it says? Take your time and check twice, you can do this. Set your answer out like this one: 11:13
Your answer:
6:09
